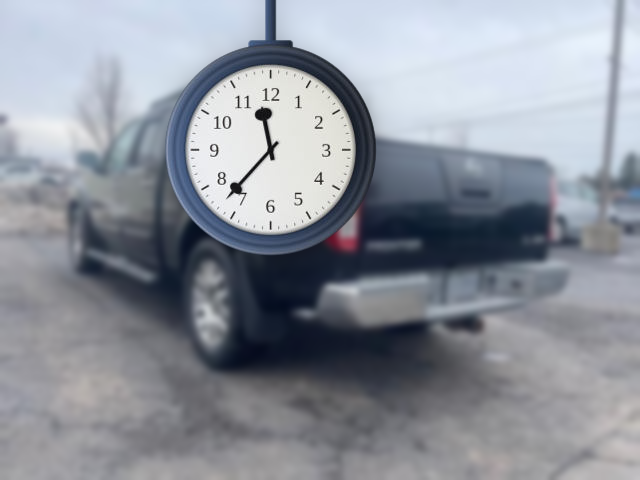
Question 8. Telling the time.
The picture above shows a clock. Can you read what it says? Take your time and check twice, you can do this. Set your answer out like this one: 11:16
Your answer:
11:37
